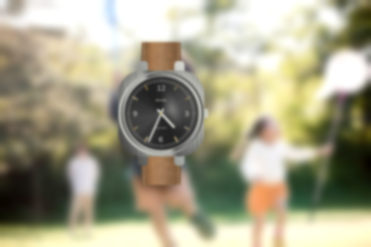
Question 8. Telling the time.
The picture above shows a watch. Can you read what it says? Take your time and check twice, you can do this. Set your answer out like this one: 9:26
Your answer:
4:34
